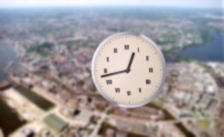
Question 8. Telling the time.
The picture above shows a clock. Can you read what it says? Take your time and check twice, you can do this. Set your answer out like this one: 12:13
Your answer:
12:43
